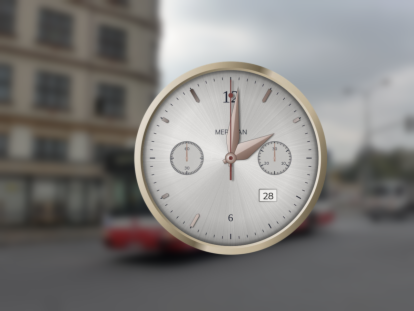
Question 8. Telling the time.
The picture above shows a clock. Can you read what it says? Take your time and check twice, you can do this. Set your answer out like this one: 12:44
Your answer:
2:01
